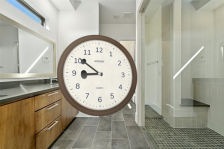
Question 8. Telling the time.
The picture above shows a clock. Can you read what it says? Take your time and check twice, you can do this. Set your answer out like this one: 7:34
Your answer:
8:51
